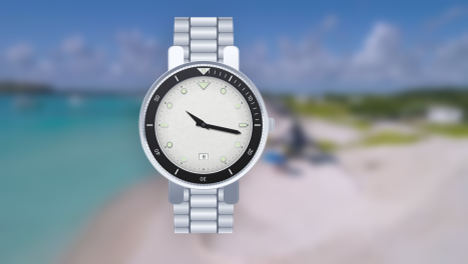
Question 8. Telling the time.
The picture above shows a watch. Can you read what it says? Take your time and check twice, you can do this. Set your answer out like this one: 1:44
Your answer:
10:17
